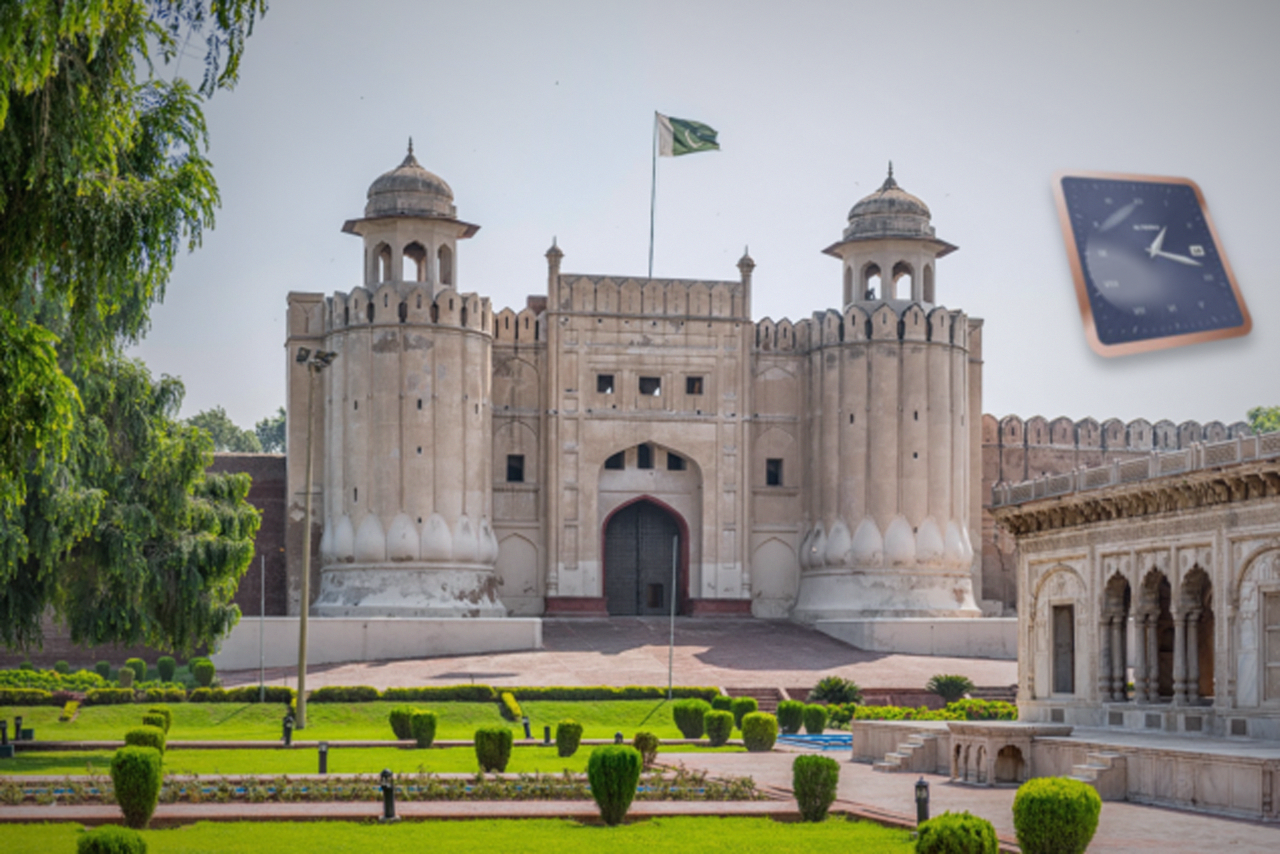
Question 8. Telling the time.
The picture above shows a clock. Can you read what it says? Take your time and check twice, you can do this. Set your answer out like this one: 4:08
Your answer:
1:18
